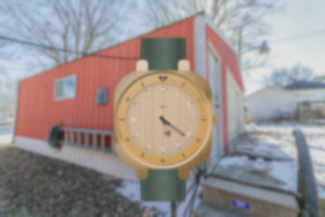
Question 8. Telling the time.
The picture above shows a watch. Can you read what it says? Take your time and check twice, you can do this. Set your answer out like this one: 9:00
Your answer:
5:21
